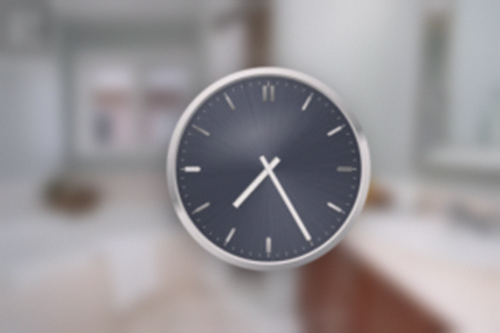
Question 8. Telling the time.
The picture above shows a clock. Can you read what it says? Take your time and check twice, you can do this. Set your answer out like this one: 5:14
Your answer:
7:25
